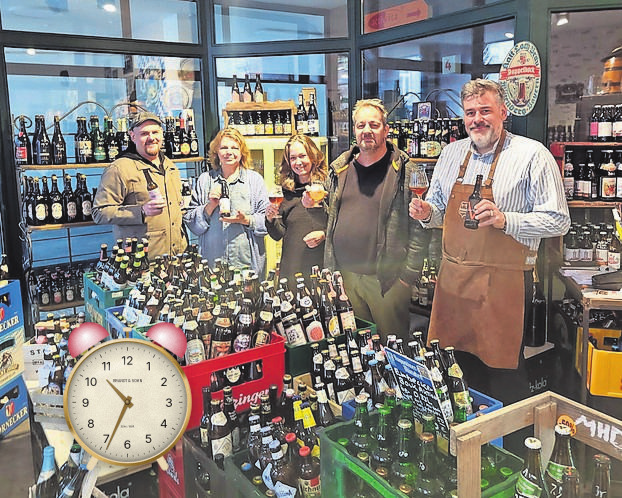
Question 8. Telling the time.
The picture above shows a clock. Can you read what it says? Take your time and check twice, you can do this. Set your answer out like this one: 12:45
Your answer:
10:34
